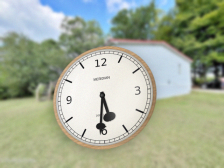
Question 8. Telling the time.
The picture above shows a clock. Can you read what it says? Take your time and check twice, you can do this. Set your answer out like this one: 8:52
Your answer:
5:31
